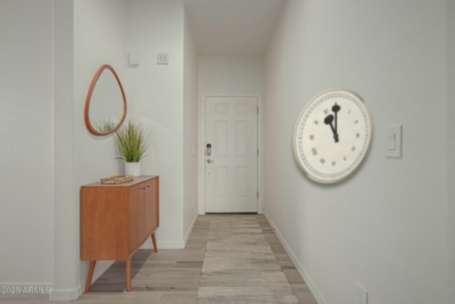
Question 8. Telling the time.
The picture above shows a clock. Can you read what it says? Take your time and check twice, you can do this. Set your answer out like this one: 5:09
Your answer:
10:59
